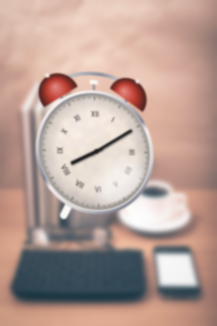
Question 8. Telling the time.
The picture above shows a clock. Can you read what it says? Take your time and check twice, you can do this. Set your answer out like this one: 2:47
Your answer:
8:10
